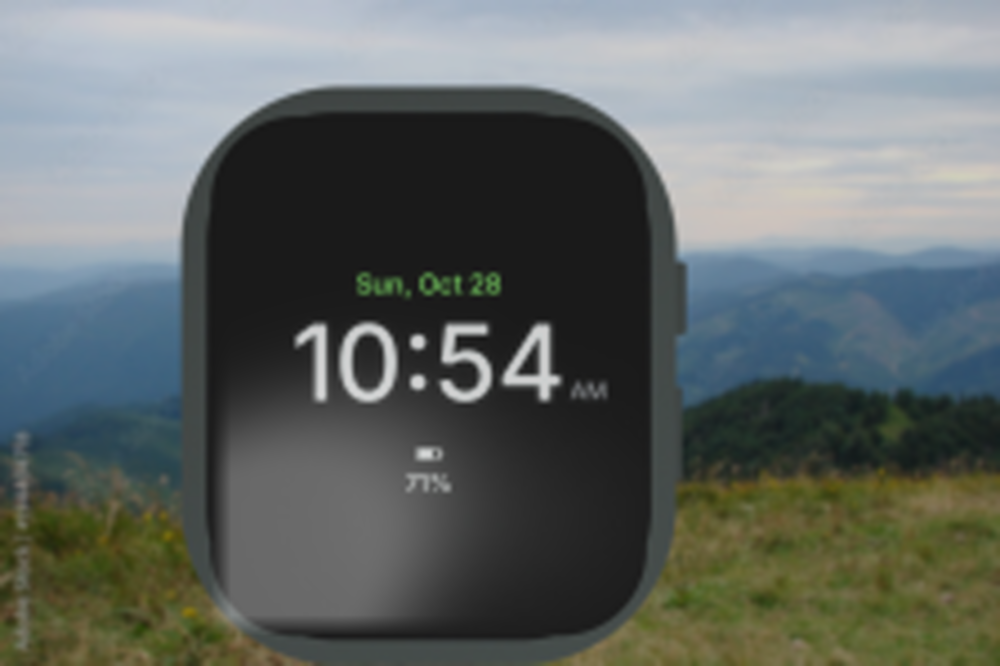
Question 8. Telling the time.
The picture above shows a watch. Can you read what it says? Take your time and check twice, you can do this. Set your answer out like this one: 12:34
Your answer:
10:54
